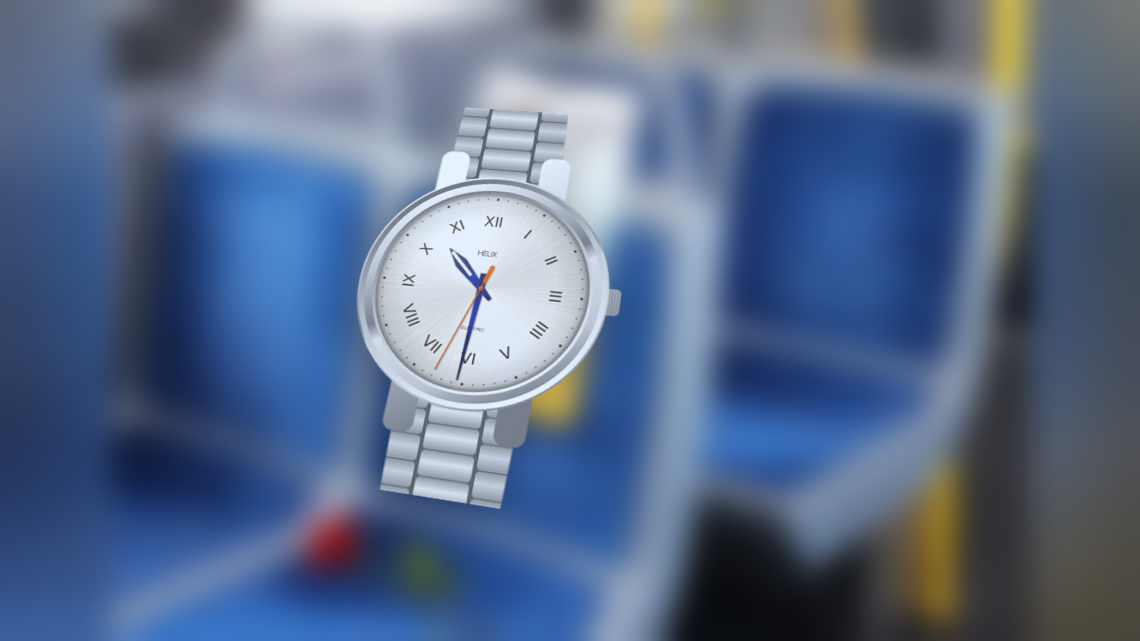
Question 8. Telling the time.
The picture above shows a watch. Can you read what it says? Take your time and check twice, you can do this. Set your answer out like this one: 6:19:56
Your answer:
10:30:33
